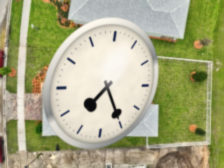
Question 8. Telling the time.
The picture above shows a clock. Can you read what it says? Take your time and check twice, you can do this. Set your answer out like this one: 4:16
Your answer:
7:25
